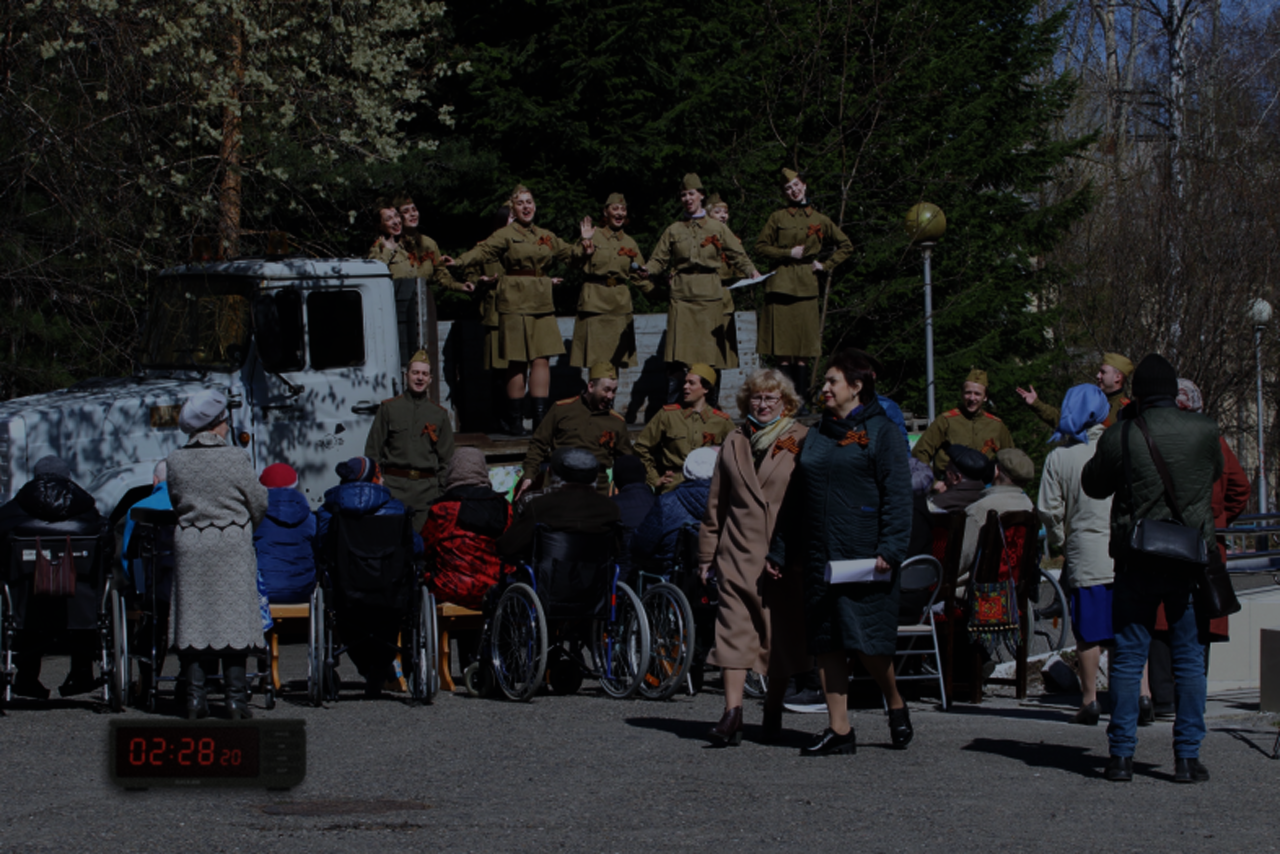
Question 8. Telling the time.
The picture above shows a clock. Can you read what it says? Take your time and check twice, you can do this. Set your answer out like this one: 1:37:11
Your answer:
2:28:20
